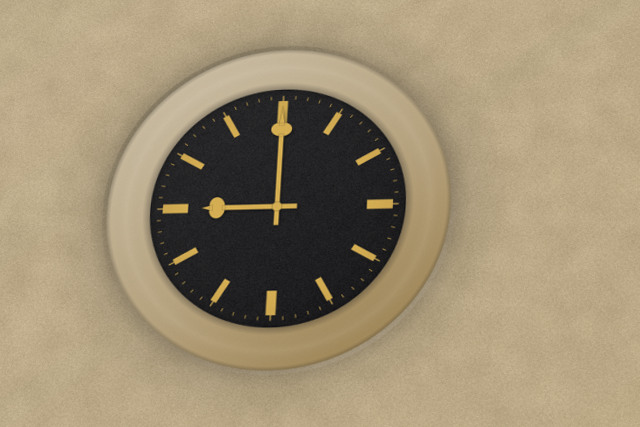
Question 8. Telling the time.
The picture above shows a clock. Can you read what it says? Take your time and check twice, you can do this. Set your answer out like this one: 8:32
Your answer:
9:00
